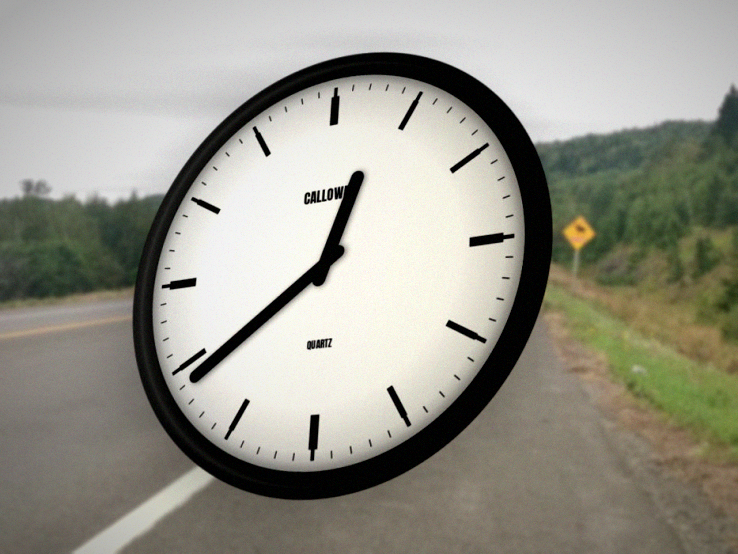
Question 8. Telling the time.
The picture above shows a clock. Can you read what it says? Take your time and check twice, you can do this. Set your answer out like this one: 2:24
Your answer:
12:39
